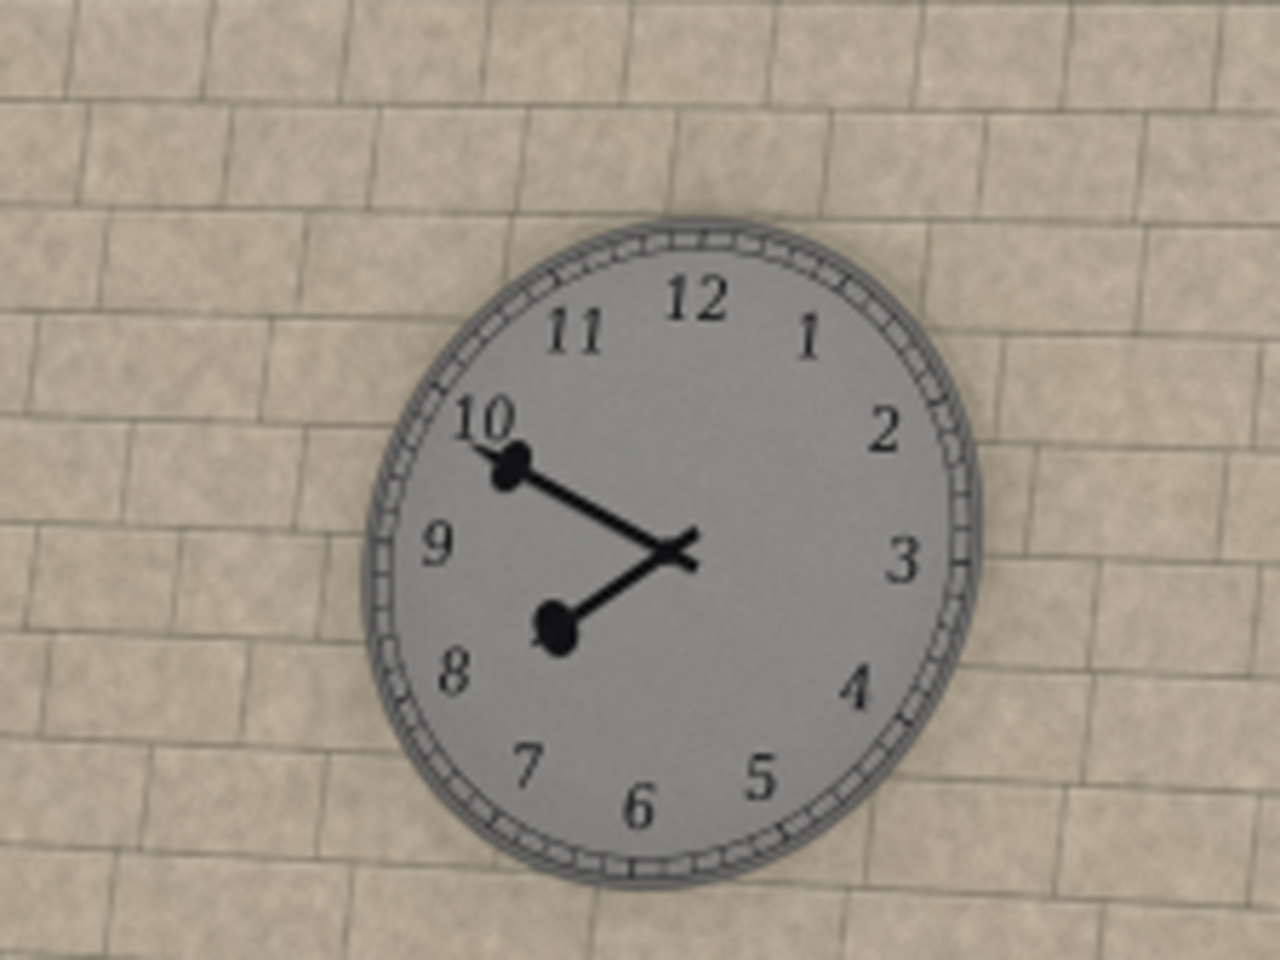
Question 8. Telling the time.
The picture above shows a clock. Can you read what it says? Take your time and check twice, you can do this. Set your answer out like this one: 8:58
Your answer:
7:49
